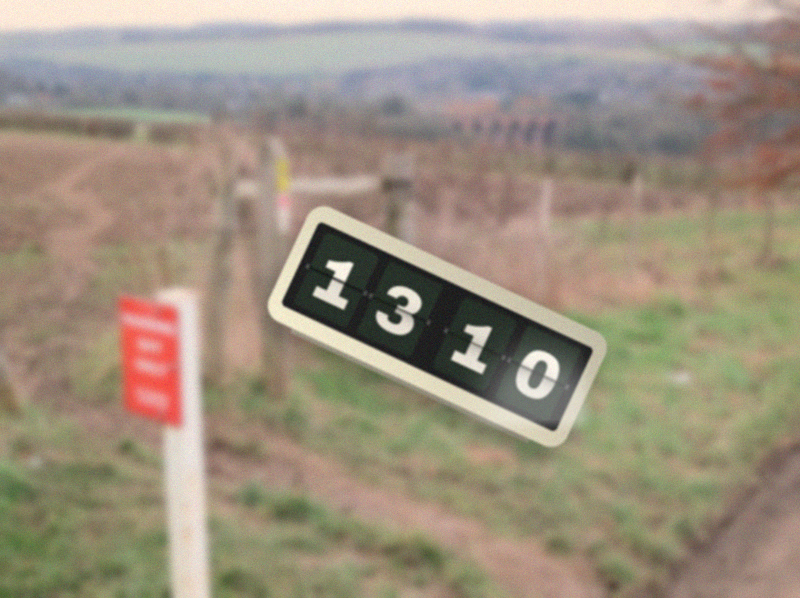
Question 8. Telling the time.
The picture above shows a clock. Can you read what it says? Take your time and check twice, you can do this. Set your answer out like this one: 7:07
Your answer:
13:10
